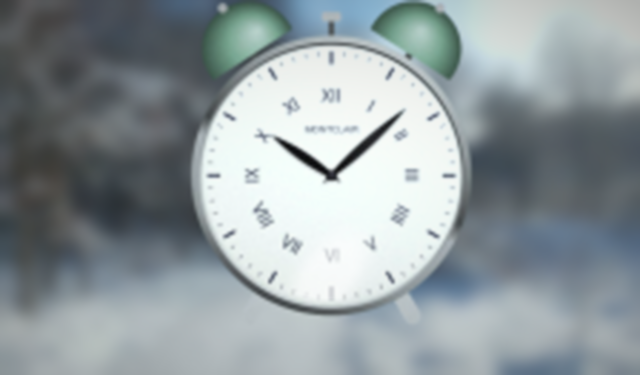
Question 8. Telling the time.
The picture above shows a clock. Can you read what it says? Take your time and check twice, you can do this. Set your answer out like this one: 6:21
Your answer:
10:08
